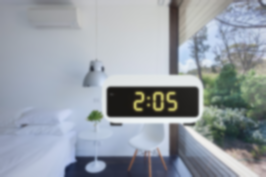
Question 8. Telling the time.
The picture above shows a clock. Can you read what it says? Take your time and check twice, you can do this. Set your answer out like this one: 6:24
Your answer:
2:05
